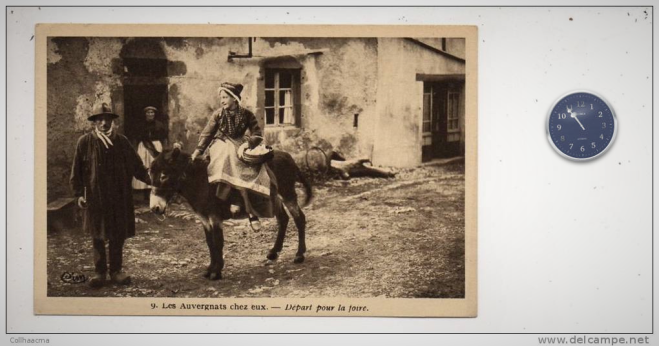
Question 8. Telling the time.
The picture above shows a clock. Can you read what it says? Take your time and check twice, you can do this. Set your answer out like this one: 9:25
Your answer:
10:54
